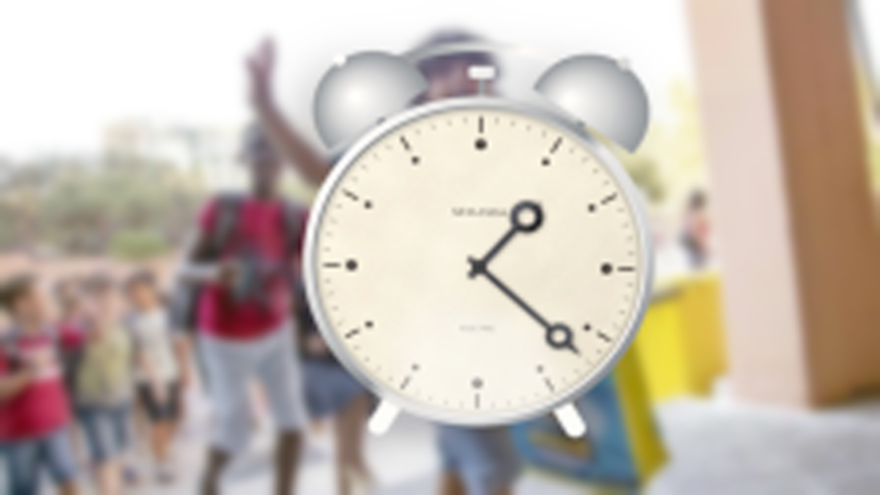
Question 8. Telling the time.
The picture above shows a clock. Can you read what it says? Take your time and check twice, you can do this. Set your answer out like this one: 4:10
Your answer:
1:22
